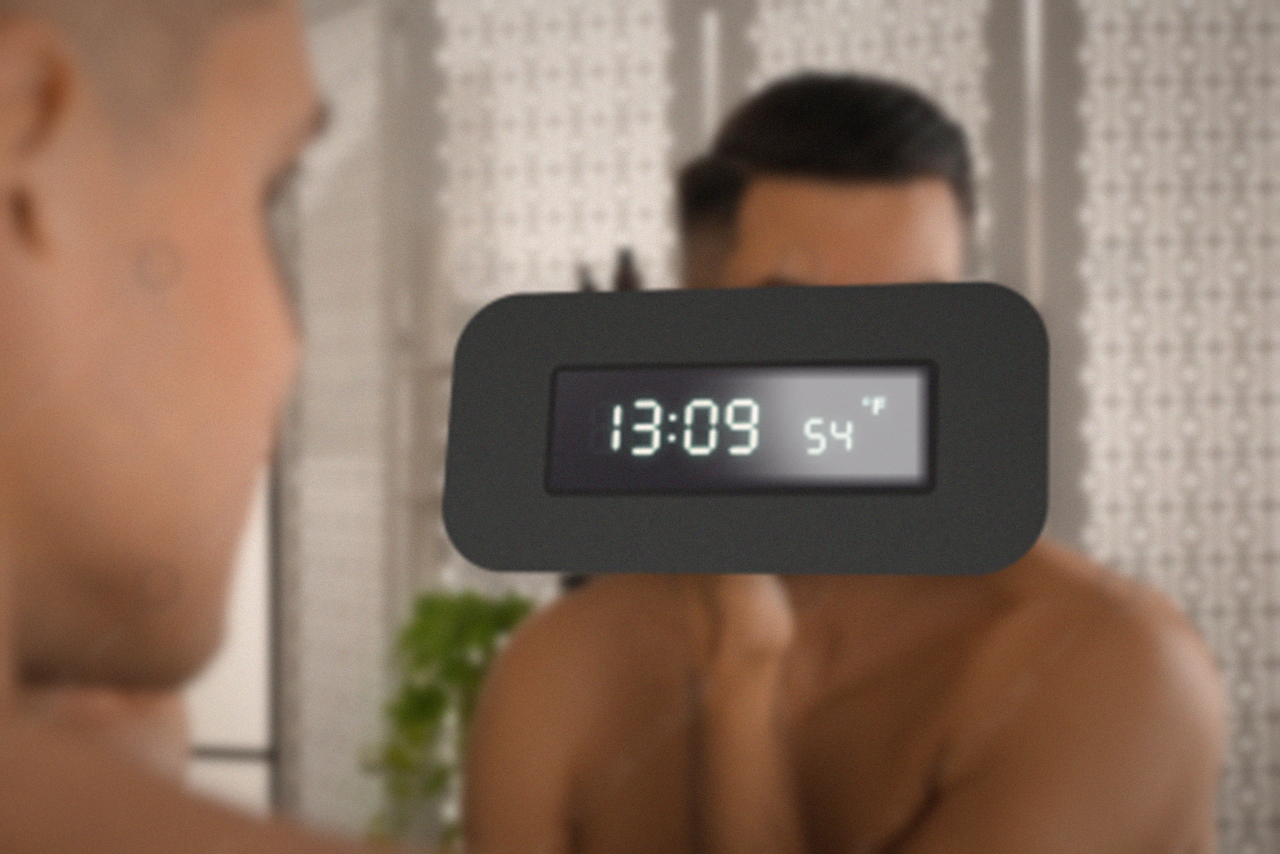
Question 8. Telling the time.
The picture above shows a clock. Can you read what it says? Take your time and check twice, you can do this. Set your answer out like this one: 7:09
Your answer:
13:09
